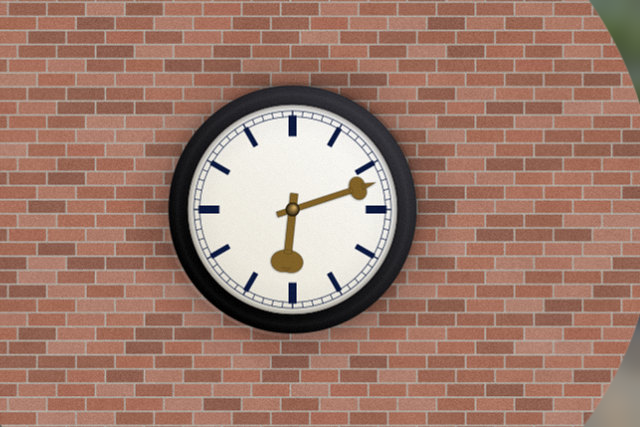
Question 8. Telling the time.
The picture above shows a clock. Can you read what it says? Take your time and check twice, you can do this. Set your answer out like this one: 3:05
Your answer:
6:12
